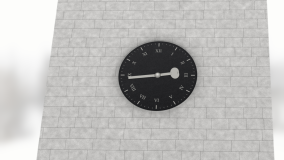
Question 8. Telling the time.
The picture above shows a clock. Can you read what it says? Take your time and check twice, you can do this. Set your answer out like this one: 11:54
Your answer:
2:44
